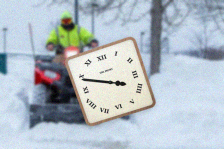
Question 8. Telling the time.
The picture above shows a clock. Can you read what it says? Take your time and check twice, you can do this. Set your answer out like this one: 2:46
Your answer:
3:49
